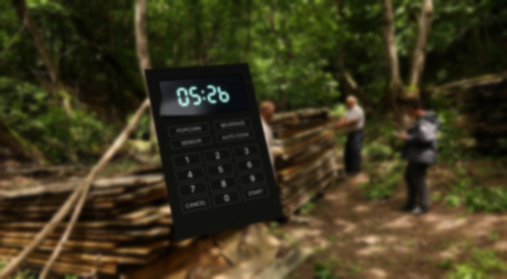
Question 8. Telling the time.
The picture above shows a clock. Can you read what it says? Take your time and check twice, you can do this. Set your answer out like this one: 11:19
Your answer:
5:26
